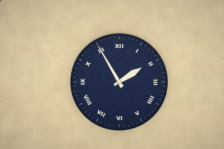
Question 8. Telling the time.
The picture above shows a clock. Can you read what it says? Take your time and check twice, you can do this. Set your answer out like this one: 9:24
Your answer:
1:55
